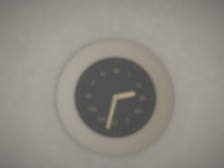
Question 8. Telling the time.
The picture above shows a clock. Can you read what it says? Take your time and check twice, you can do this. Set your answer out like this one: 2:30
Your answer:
2:32
